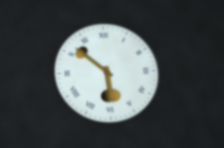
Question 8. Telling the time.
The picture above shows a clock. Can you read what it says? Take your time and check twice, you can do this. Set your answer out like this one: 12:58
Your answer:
5:52
